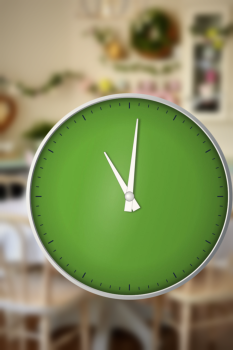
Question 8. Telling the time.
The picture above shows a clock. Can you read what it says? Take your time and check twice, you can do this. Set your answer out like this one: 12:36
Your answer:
11:01
